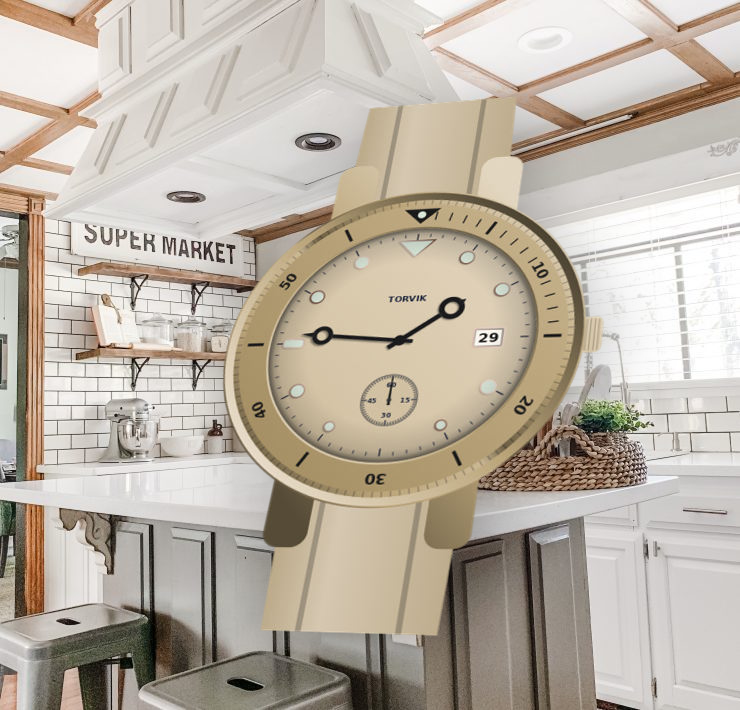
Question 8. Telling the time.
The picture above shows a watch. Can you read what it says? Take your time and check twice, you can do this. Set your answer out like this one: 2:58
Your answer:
1:46
